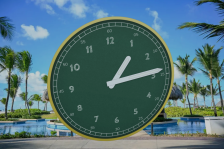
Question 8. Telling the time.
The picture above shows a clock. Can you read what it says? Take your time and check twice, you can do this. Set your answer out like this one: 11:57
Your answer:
1:14
